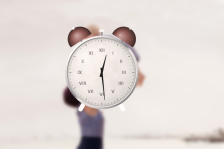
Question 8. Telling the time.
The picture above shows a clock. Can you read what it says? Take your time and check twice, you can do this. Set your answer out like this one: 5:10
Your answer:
12:29
